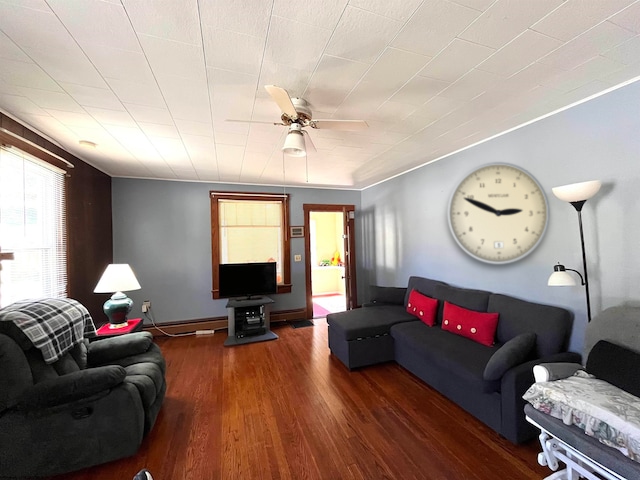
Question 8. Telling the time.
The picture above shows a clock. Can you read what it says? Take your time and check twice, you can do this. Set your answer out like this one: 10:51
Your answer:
2:49
